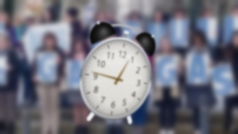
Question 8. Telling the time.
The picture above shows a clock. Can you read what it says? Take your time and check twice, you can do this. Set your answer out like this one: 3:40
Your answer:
12:46
